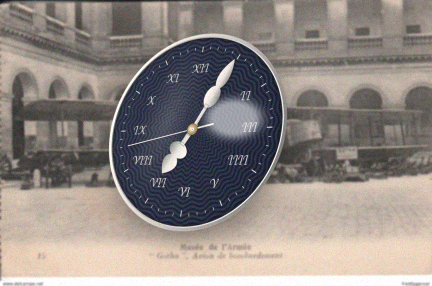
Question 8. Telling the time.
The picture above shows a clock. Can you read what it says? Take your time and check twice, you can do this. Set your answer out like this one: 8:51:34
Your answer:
7:04:43
